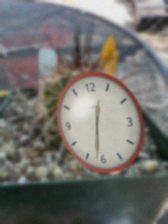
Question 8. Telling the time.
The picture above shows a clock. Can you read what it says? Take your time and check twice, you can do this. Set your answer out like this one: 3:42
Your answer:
12:32
